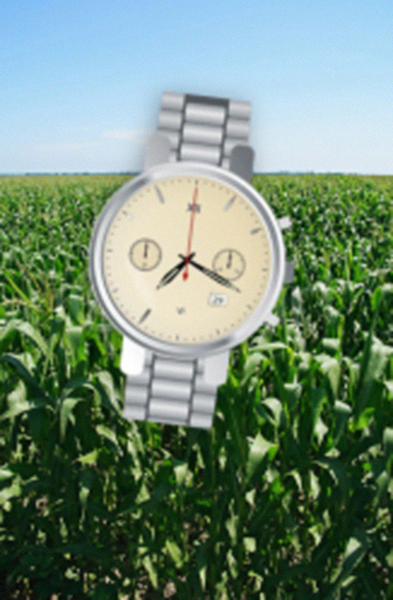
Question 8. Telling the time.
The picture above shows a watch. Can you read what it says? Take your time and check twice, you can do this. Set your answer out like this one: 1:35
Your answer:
7:19
